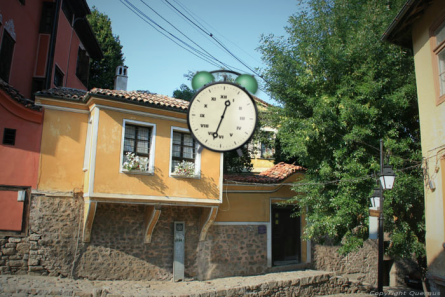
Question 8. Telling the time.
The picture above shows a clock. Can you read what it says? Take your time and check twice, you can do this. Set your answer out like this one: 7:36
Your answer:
12:33
